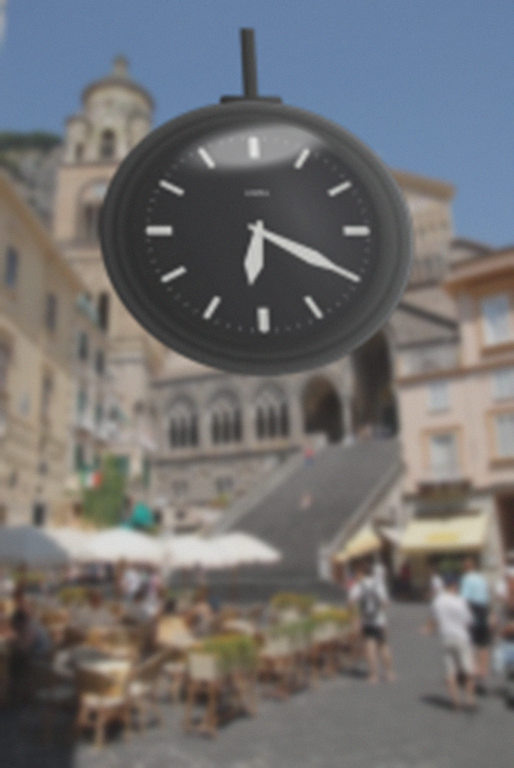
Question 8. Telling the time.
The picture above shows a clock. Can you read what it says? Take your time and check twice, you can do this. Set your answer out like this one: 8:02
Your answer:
6:20
